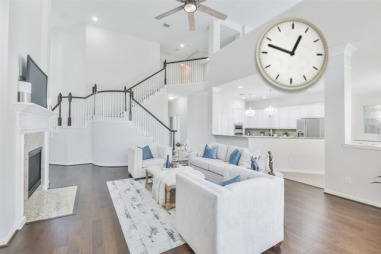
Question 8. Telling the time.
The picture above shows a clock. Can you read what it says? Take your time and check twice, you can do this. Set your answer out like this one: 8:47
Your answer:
12:48
